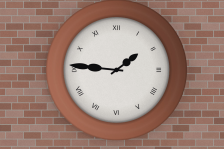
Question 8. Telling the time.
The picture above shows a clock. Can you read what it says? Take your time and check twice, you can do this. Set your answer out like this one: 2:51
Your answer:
1:46
